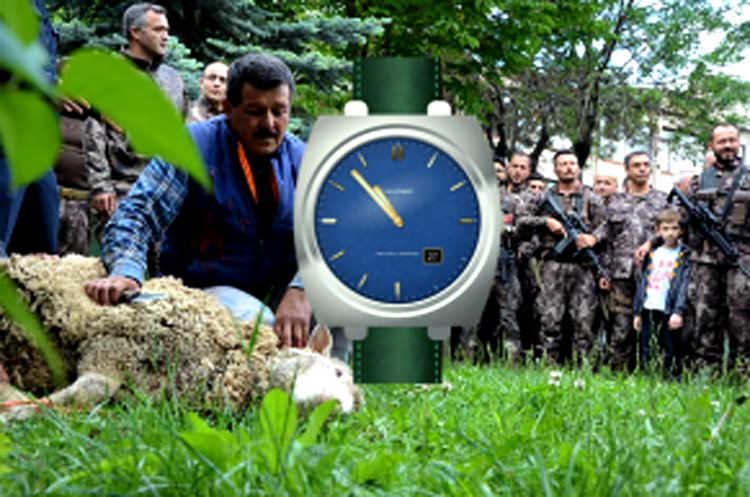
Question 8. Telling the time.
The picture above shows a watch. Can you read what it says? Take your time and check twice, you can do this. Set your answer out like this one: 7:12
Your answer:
10:53
